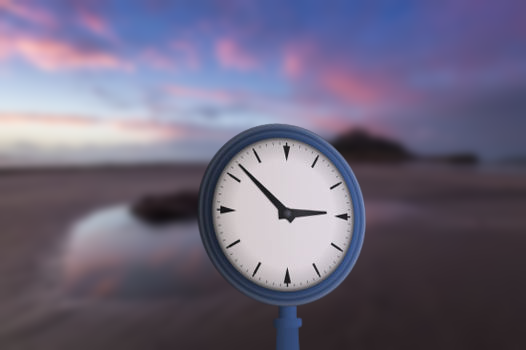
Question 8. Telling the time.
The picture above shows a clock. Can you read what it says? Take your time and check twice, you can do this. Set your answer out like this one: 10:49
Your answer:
2:52
